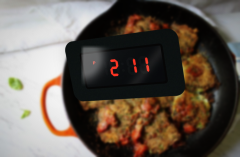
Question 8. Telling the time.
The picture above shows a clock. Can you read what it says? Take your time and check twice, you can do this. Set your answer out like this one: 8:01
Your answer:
2:11
